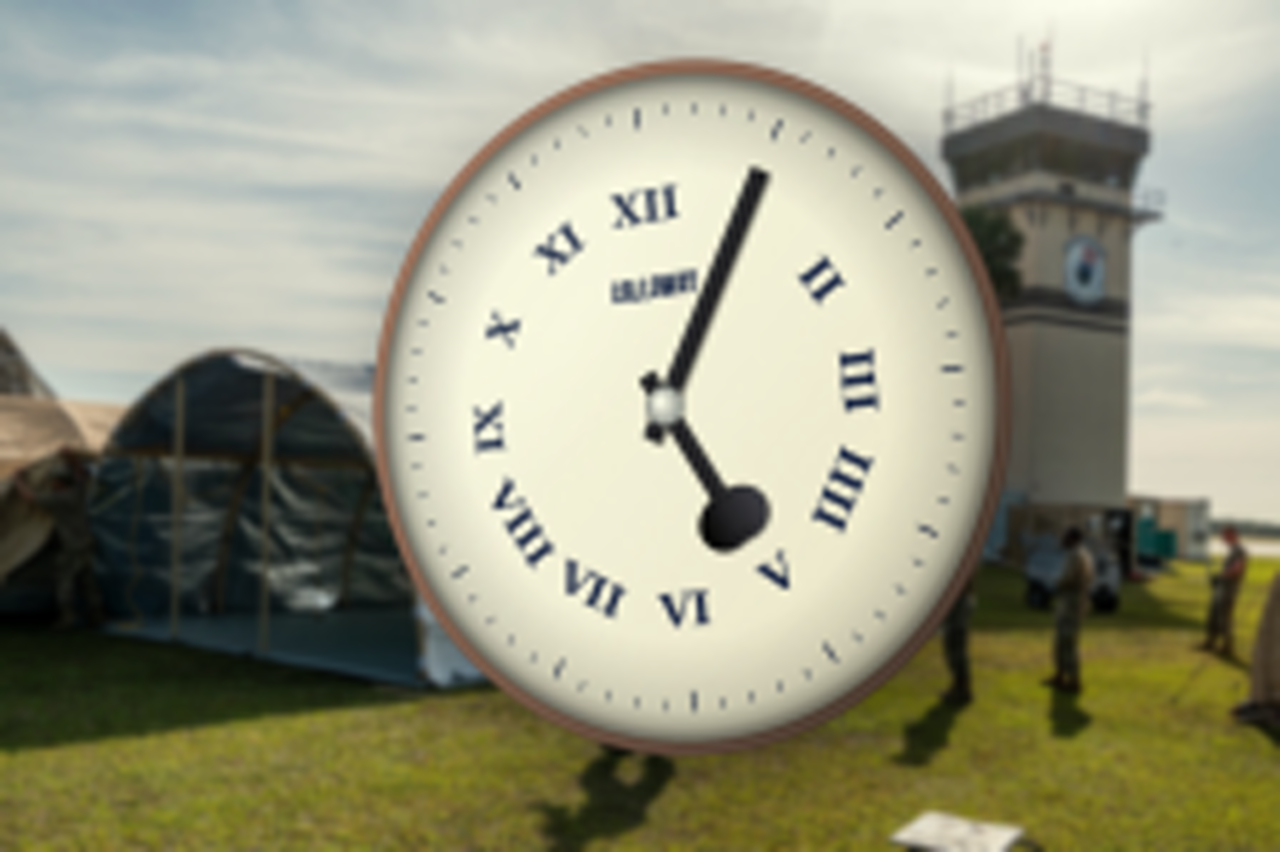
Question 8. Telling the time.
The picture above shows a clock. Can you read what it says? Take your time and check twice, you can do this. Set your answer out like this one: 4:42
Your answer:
5:05
